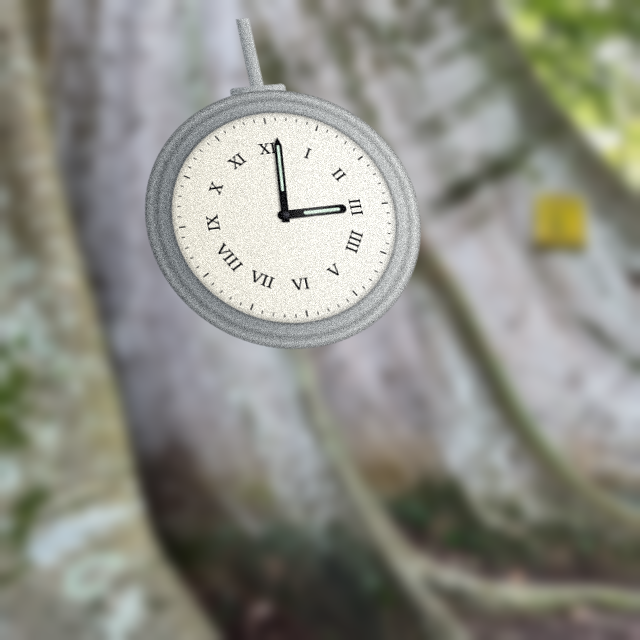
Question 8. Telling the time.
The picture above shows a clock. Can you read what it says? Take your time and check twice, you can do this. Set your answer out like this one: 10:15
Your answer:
3:01
